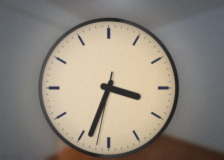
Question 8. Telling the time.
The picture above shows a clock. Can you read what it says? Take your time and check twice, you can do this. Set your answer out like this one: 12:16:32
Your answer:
3:33:32
